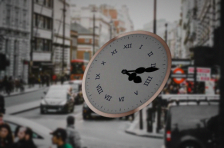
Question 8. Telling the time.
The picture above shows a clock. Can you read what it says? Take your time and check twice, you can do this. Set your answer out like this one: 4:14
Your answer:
4:16
